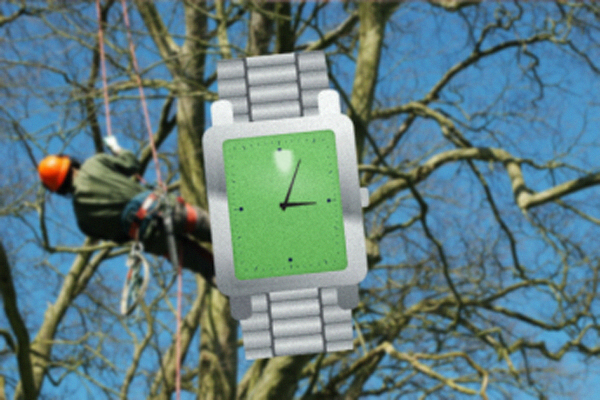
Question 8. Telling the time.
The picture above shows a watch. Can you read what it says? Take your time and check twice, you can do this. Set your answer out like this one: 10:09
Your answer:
3:04
